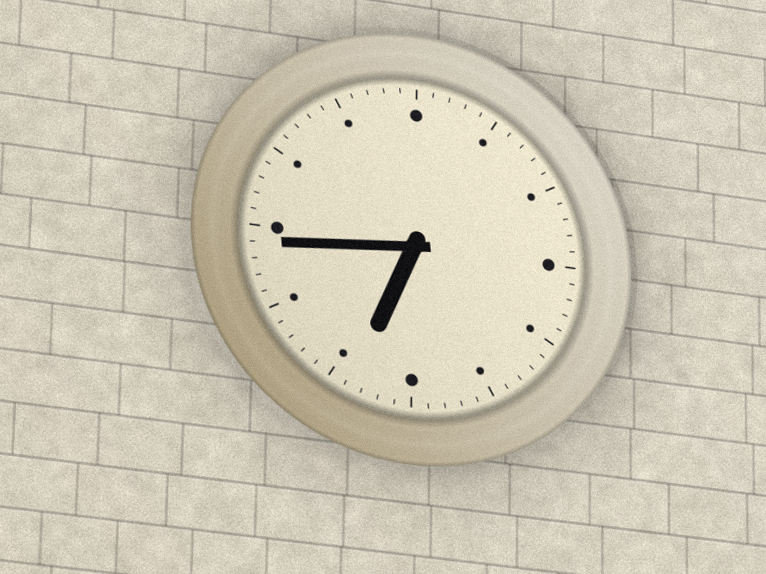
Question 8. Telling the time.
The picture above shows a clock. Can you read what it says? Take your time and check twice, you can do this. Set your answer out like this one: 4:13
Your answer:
6:44
